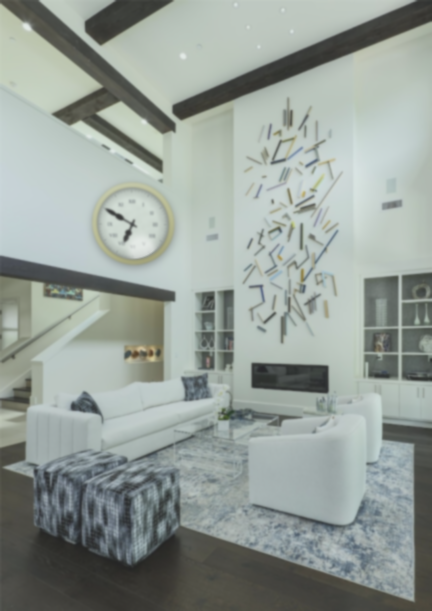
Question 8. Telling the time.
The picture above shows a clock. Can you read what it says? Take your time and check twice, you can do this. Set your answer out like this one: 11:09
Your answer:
6:50
